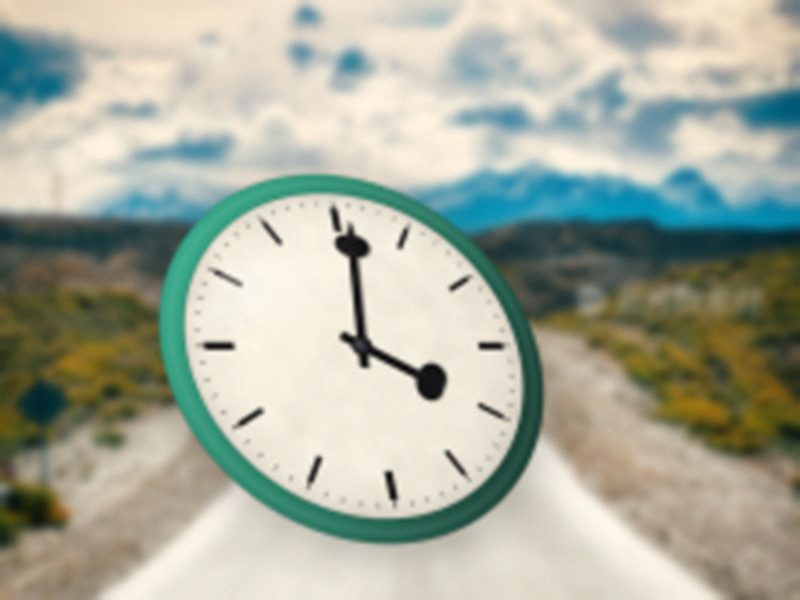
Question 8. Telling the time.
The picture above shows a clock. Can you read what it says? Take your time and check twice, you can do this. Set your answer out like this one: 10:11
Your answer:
4:01
